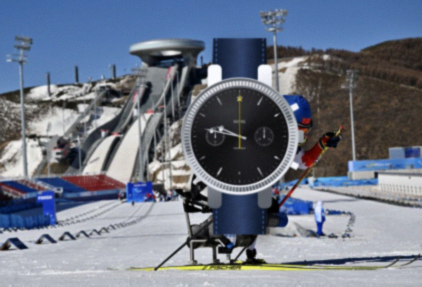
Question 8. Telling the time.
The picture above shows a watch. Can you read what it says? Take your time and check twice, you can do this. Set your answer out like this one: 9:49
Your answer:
9:47
